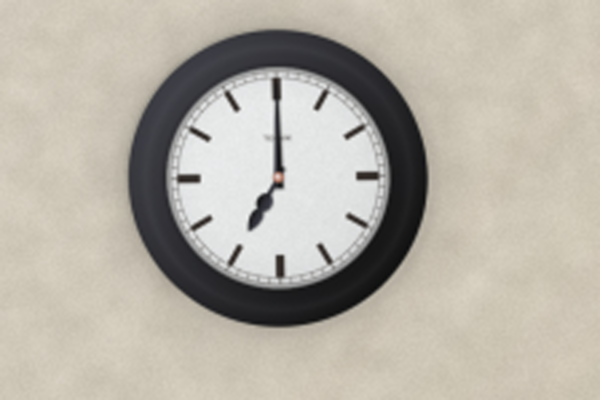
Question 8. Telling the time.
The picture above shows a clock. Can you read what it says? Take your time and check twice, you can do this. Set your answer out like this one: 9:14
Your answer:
7:00
